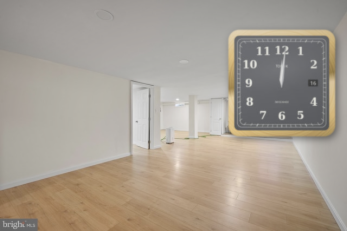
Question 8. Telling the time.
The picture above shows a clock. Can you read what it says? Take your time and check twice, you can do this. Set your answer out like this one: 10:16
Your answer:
12:01
